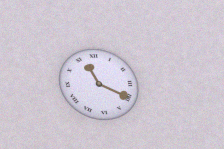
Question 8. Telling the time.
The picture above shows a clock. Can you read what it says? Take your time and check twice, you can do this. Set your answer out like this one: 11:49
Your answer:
11:20
